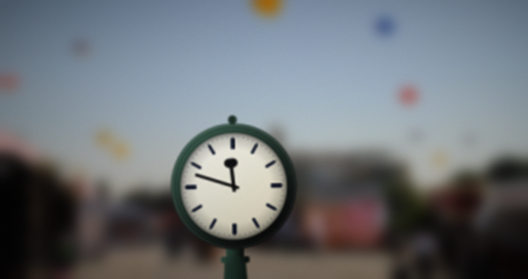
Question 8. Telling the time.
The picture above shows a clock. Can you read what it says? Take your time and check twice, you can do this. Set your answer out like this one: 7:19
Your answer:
11:48
